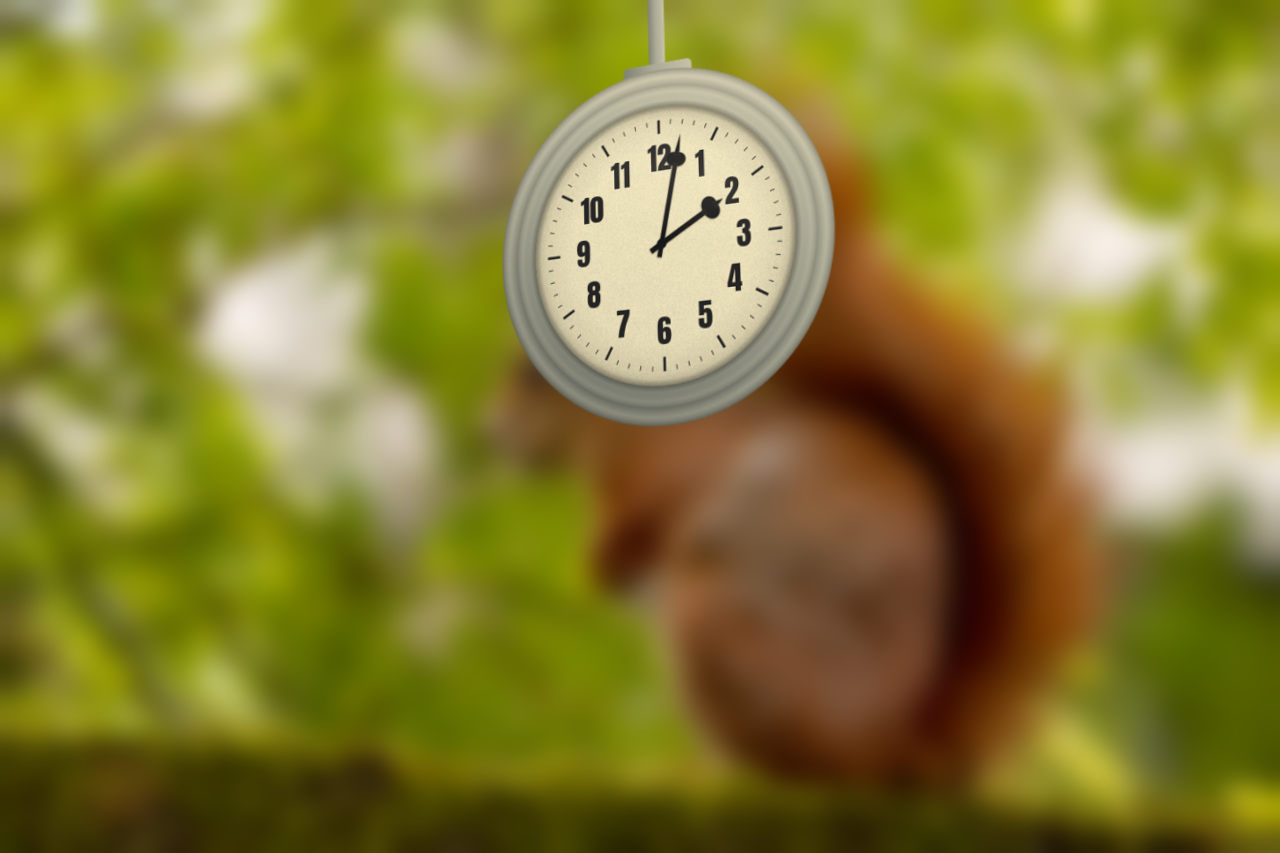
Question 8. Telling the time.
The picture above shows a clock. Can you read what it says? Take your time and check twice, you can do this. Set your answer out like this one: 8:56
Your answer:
2:02
